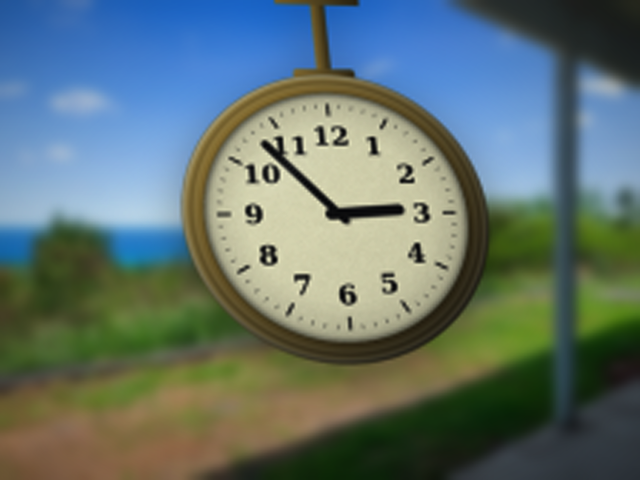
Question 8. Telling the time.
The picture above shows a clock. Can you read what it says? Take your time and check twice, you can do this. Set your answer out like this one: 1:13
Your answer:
2:53
